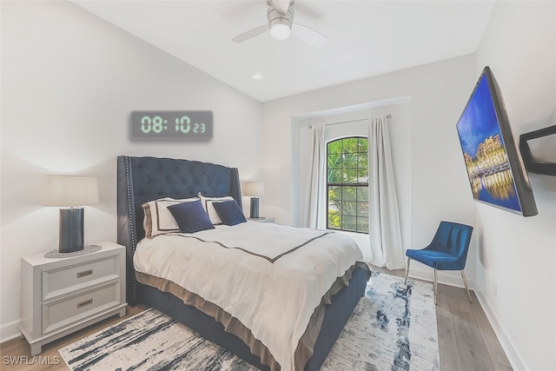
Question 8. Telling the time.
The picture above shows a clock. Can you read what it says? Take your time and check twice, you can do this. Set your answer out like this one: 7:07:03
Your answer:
8:10:23
